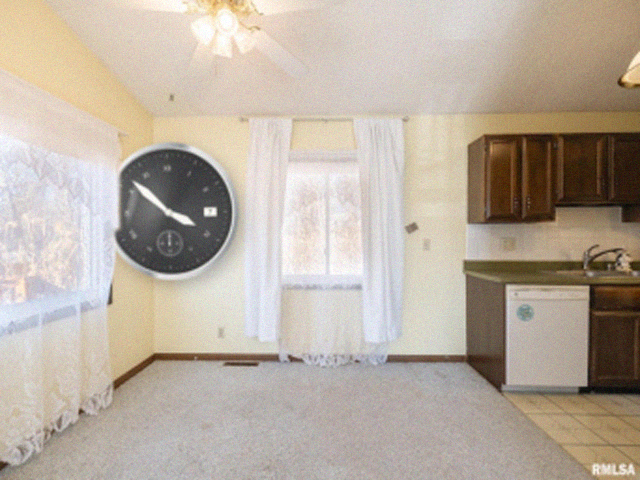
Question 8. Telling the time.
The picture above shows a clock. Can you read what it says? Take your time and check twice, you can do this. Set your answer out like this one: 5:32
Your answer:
3:52
